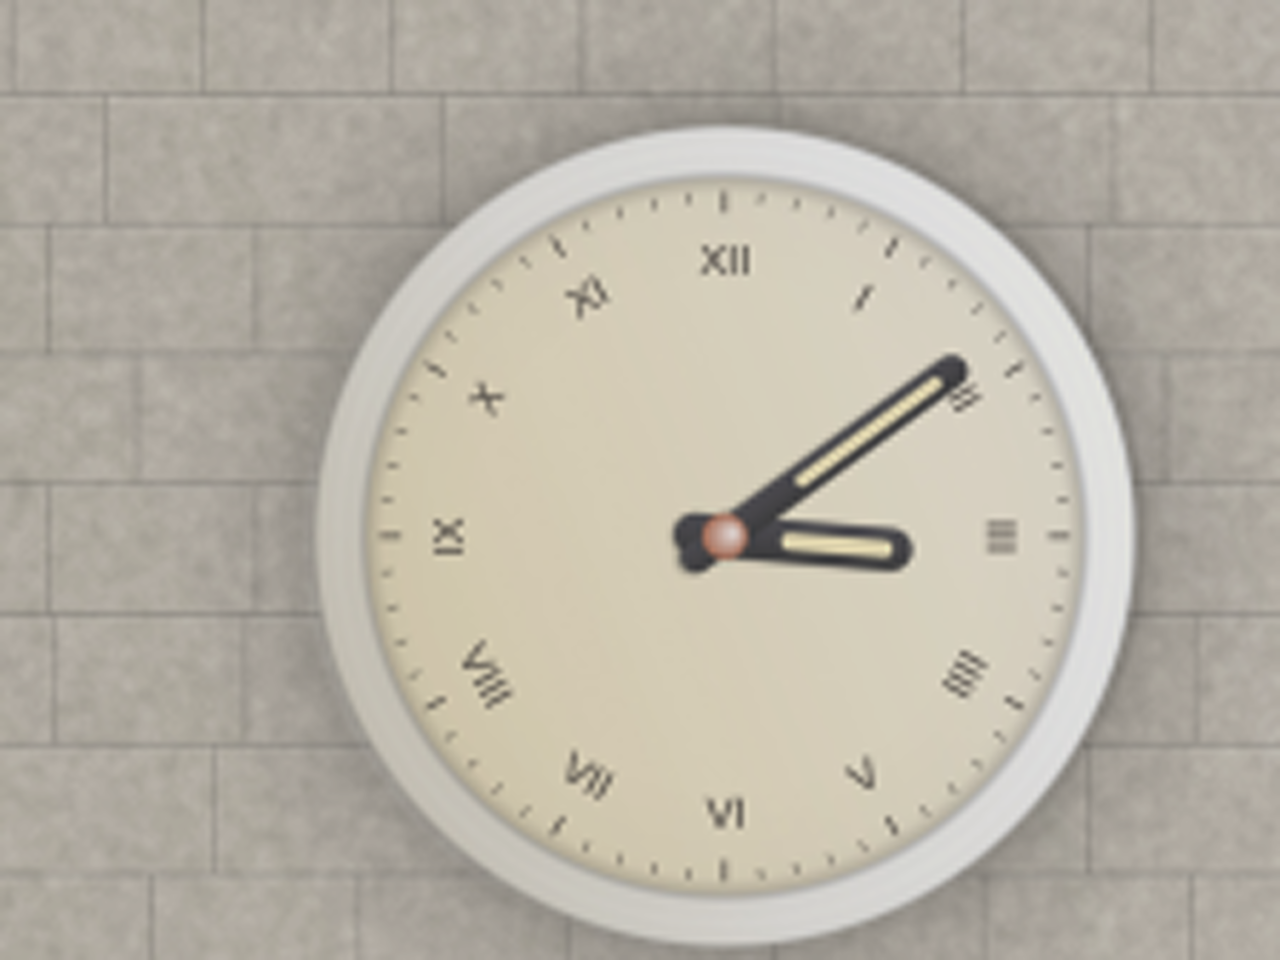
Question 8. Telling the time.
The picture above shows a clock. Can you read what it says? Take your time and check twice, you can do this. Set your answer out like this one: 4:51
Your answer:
3:09
